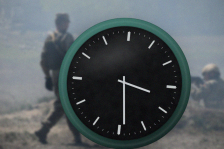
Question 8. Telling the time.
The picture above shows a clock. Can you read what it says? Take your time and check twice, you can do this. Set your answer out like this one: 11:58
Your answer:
3:29
